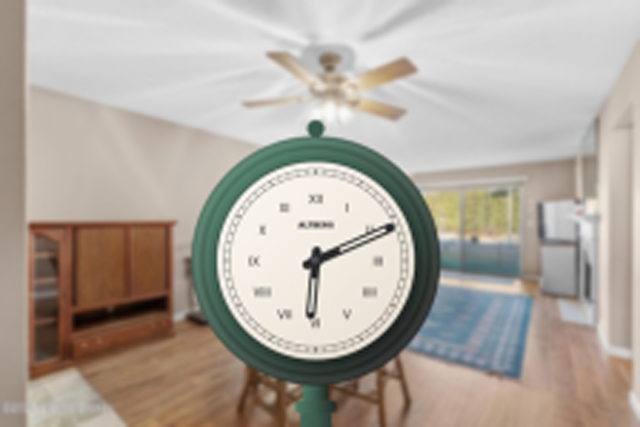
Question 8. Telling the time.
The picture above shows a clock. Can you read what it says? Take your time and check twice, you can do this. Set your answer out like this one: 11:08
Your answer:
6:11
